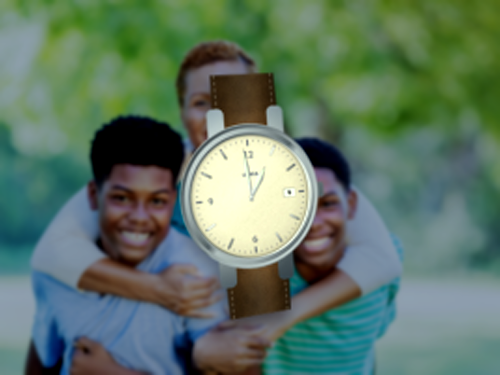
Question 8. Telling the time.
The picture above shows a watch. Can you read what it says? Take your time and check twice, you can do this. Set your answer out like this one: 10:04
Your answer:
12:59
